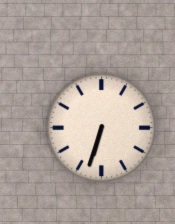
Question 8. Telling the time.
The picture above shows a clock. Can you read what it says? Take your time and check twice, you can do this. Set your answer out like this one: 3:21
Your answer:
6:33
